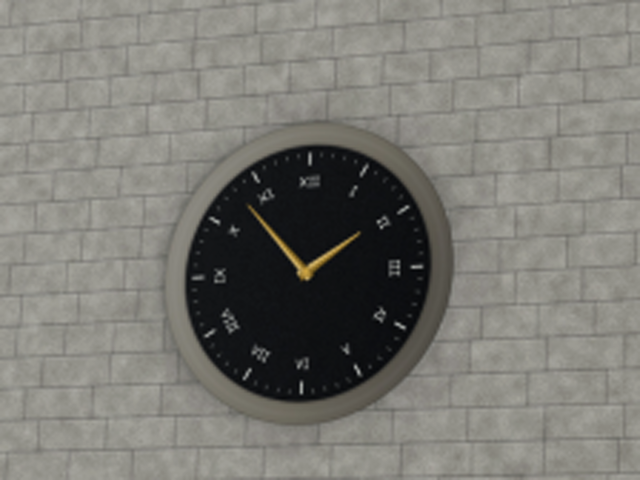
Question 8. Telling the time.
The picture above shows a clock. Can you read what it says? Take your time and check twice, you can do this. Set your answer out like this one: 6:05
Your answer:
1:53
